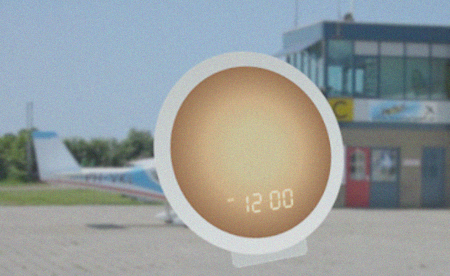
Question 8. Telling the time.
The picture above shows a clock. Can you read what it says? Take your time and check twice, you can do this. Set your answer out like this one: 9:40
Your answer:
12:00
